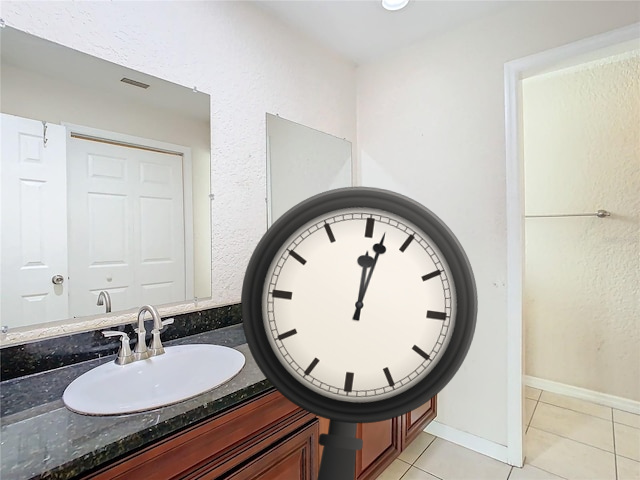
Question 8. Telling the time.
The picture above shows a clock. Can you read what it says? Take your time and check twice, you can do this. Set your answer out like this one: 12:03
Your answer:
12:02
